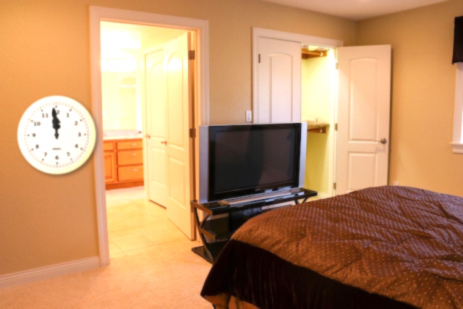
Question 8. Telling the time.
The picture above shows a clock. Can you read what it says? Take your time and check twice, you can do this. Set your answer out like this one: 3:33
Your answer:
11:59
